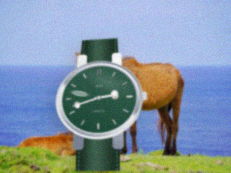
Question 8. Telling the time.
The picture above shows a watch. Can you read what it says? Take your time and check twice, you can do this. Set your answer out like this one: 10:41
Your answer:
2:42
